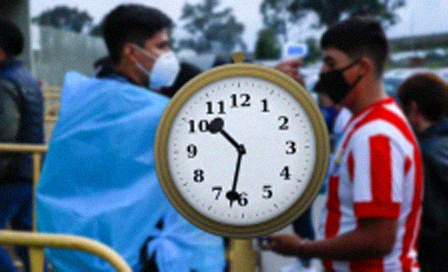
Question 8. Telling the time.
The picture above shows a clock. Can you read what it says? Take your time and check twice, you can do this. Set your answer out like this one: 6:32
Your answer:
10:32
